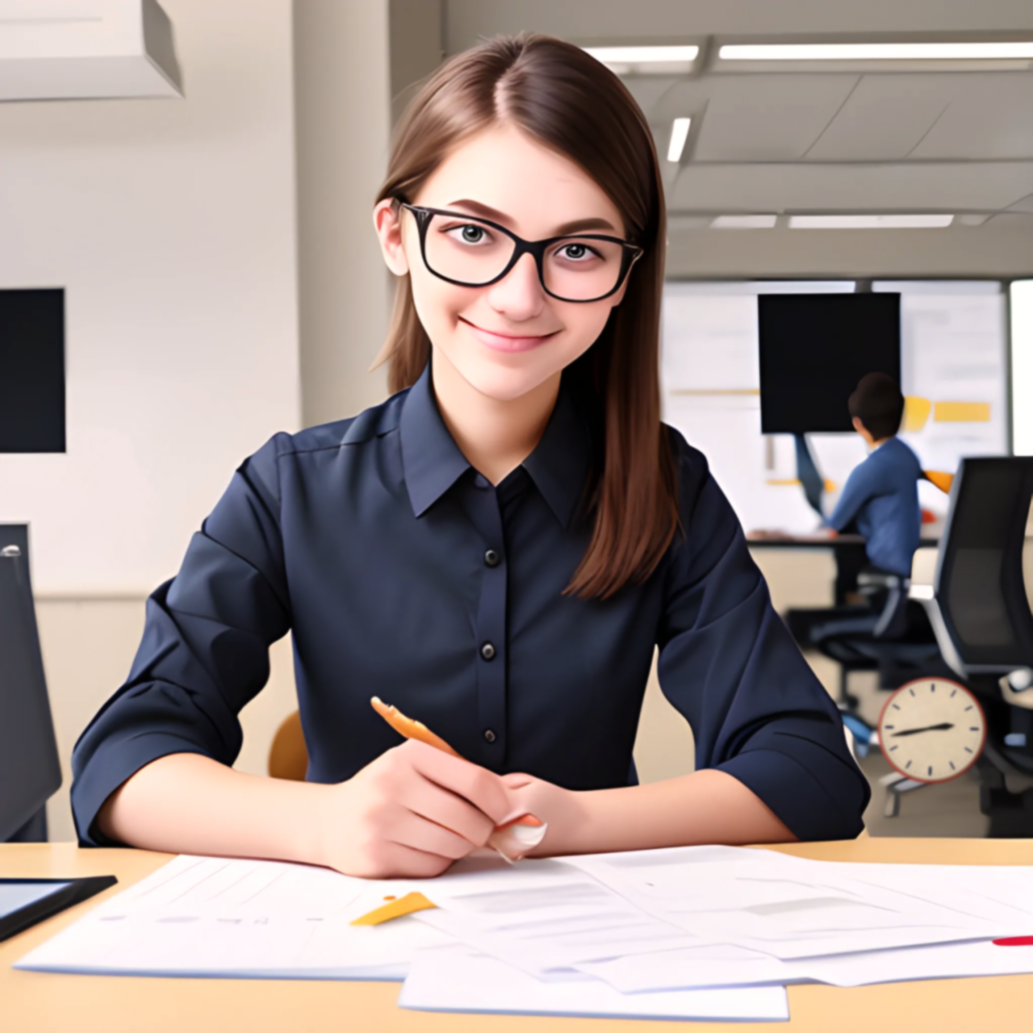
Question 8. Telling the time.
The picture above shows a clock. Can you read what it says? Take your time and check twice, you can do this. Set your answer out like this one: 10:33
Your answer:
2:43
